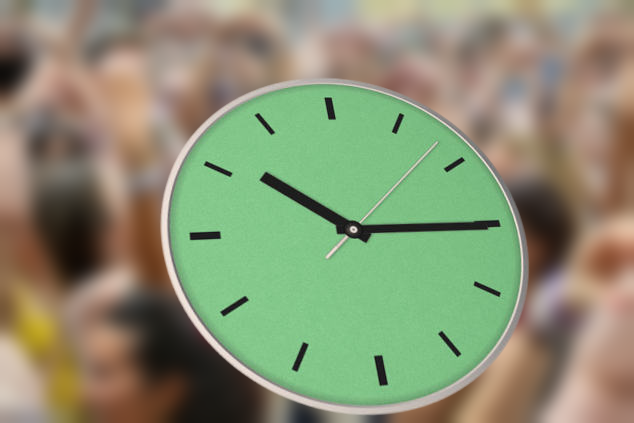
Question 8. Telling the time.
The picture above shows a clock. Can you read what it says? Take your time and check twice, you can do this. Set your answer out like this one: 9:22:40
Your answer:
10:15:08
